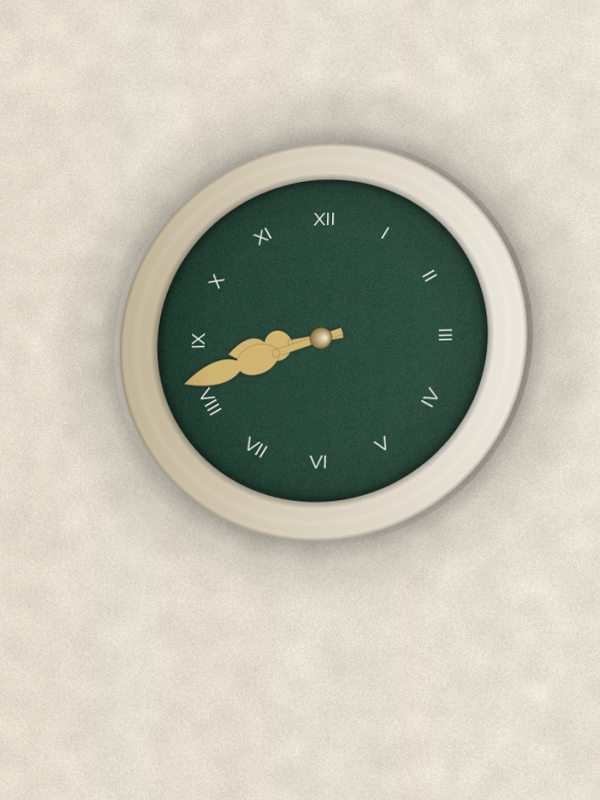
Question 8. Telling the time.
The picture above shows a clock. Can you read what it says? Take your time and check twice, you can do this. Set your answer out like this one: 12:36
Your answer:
8:42
